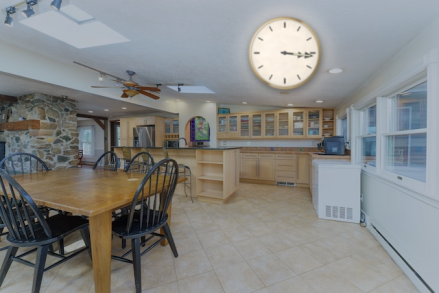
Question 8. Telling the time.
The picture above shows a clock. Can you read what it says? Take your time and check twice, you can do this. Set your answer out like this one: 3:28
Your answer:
3:16
